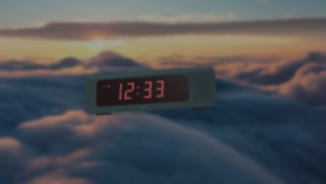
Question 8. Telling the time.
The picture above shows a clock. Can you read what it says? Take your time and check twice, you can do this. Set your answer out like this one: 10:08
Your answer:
12:33
